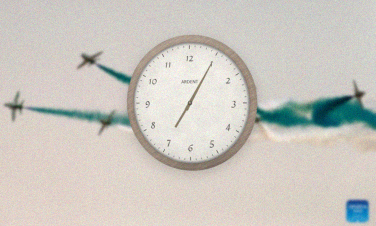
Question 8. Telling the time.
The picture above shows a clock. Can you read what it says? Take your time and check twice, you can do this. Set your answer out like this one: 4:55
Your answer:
7:05
